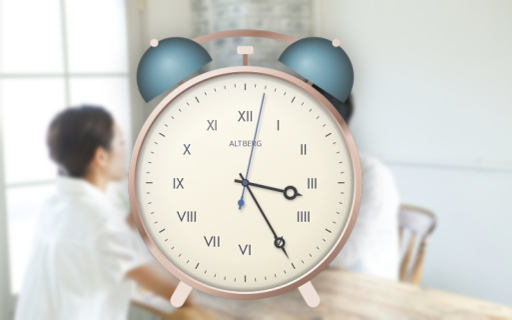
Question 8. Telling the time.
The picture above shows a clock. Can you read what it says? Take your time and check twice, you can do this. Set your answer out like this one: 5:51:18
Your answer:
3:25:02
